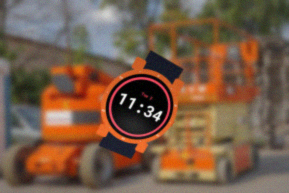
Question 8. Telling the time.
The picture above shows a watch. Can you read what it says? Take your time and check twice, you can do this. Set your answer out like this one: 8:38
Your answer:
11:34
